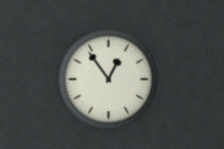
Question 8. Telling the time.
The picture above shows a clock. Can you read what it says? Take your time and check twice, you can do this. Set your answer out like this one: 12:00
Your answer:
12:54
